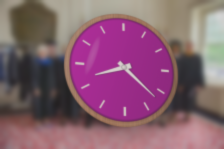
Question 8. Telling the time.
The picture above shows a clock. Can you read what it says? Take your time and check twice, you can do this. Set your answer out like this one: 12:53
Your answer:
8:22
